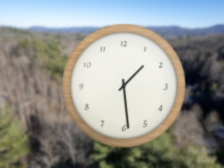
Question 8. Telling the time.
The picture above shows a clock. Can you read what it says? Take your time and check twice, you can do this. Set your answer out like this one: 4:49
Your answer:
1:29
